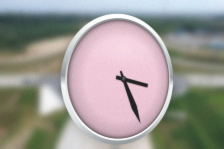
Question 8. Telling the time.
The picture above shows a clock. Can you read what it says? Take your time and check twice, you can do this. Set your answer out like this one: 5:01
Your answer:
3:26
